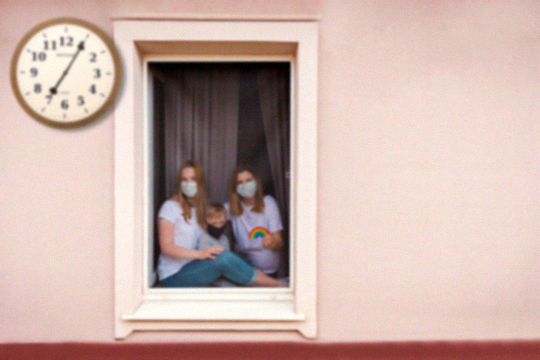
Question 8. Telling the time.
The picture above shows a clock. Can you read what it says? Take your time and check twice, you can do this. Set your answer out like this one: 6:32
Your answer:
7:05
